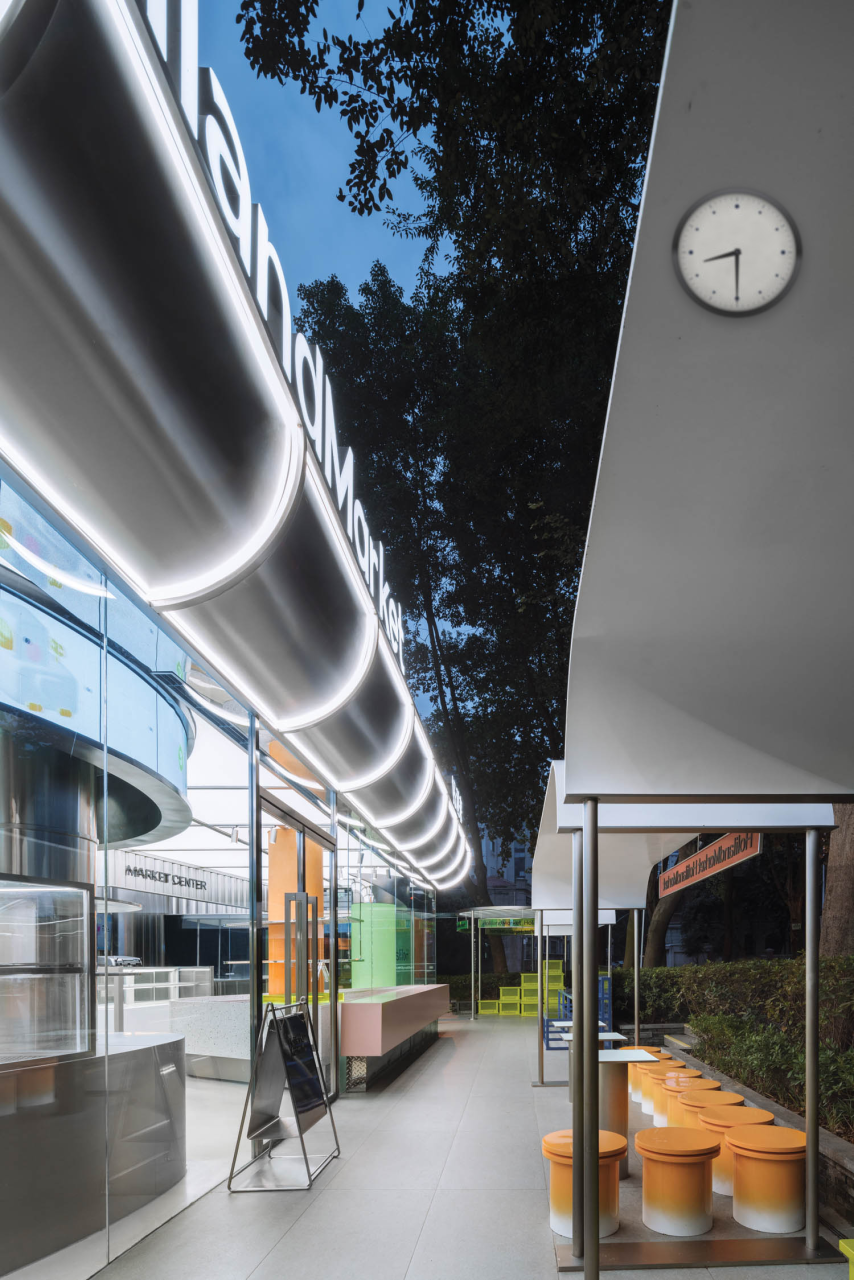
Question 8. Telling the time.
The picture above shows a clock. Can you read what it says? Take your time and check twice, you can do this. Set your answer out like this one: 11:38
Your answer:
8:30
